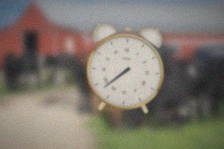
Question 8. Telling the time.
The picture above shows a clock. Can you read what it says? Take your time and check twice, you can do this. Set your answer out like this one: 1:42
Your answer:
7:38
